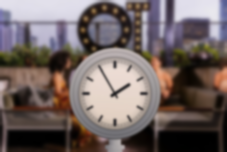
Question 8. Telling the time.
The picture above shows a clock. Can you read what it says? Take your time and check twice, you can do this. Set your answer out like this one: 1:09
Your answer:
1:55
